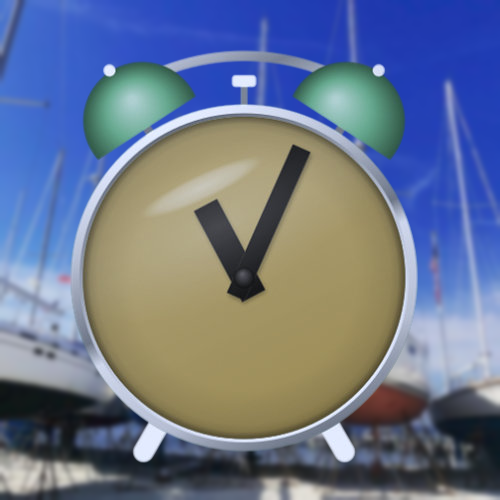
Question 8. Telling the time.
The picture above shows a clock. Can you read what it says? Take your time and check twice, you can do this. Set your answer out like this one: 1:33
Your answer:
11:04
